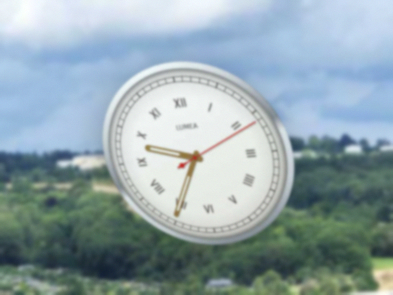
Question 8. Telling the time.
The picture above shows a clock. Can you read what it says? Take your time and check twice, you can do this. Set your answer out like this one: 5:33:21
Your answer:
9:35:11
